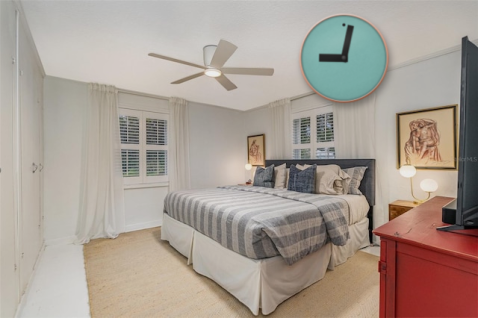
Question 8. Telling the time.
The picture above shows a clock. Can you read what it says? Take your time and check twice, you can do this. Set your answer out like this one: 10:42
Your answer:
9:02
